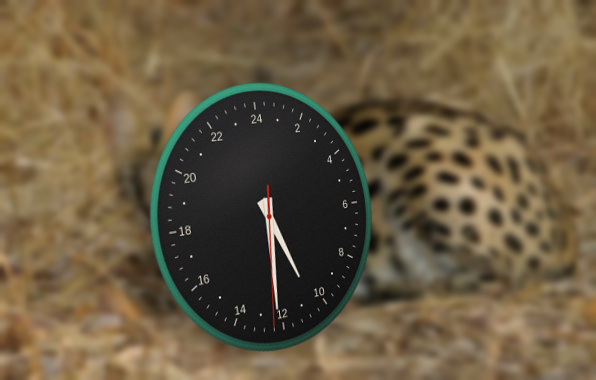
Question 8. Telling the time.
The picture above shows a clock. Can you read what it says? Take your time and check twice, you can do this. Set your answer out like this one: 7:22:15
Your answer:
10:30:31
